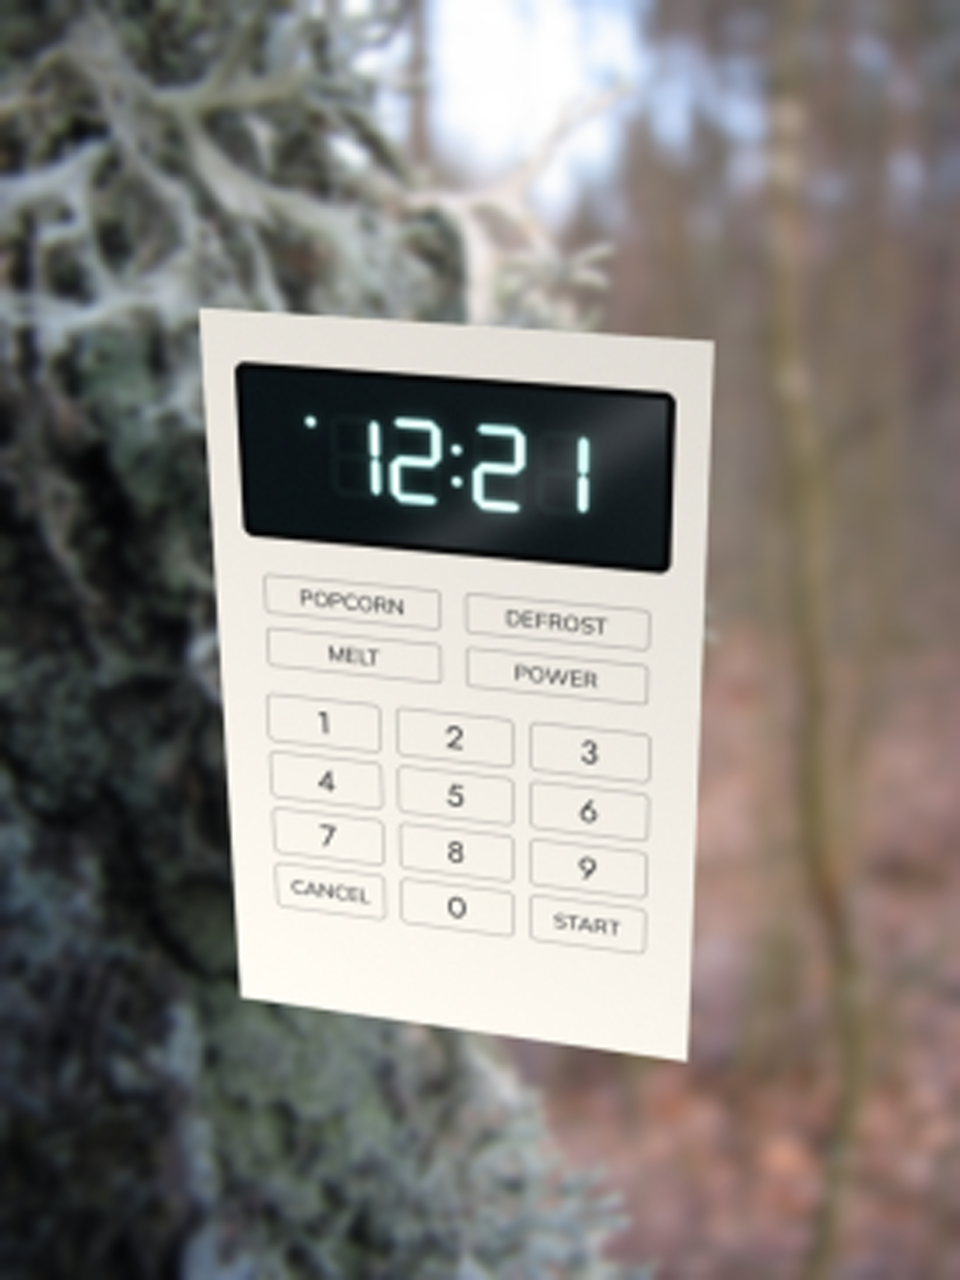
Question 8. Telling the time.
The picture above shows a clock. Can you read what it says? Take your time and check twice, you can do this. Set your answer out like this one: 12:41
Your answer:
12:21
